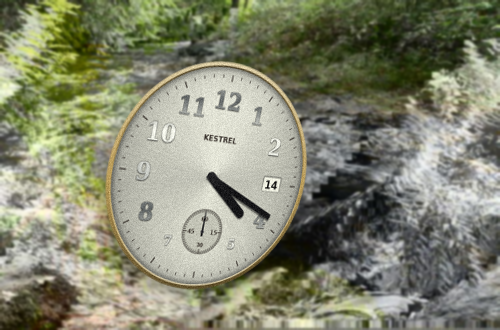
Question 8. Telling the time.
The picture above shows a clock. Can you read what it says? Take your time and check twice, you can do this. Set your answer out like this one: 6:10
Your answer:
4:19
